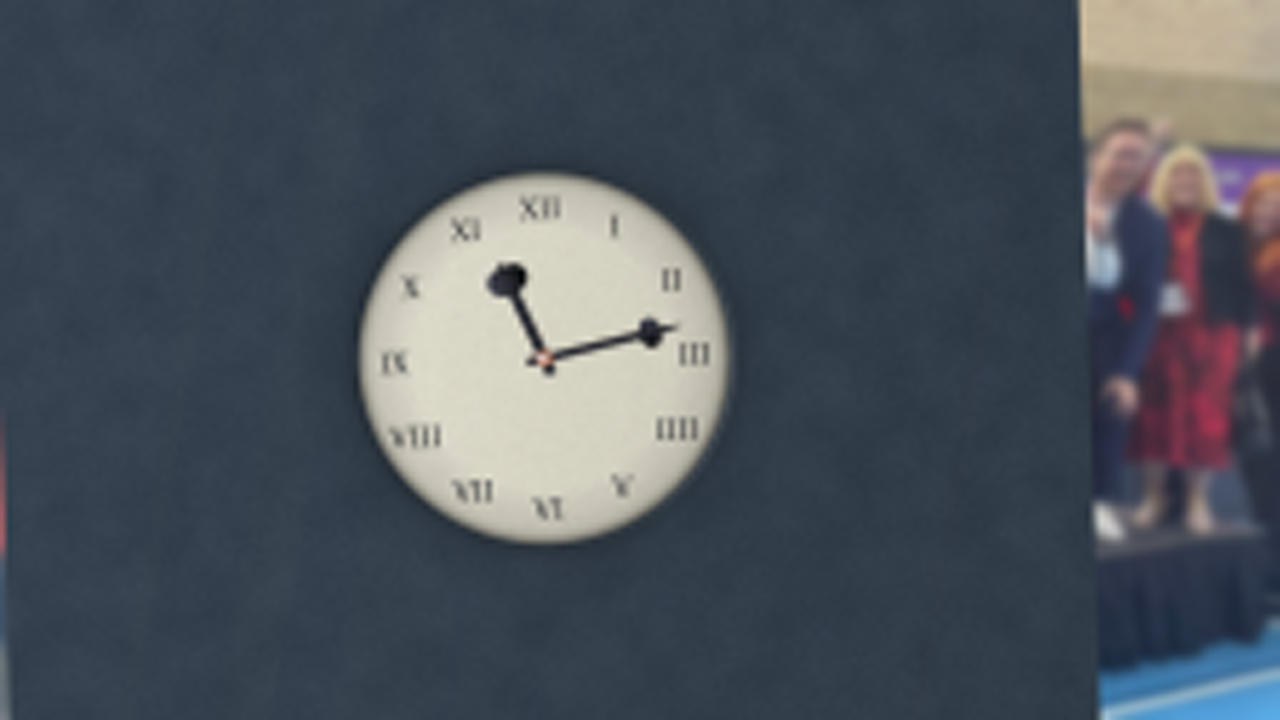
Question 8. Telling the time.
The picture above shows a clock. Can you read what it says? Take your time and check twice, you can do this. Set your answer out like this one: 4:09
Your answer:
11:13
